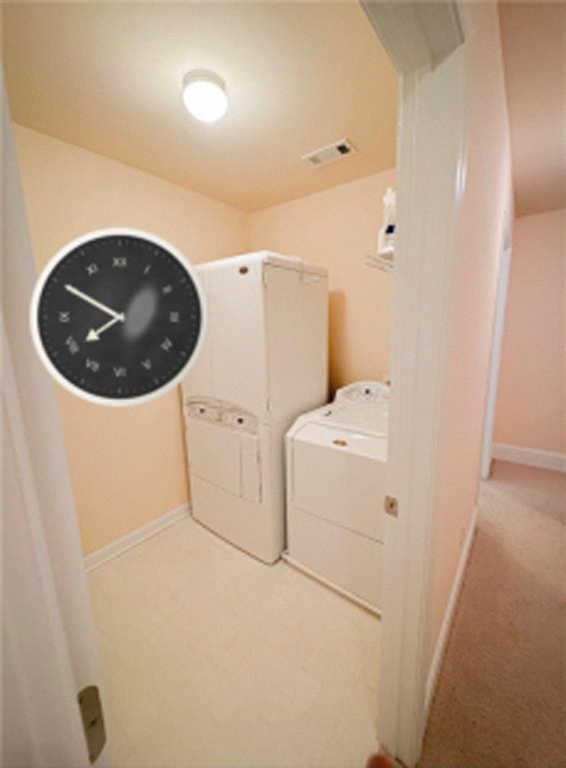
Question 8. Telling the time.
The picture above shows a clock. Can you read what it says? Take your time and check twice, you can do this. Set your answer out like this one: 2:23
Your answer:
7:50
